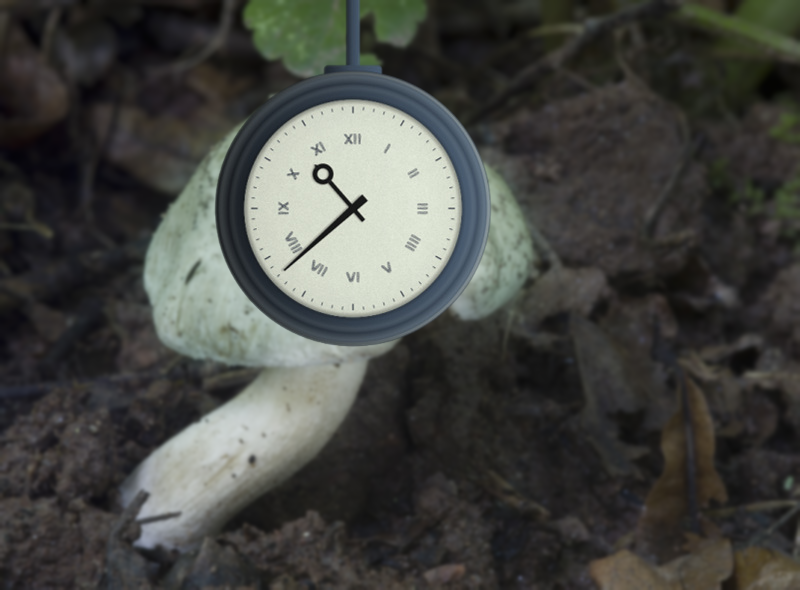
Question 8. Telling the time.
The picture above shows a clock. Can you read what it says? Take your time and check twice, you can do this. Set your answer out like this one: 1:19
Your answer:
10:38
